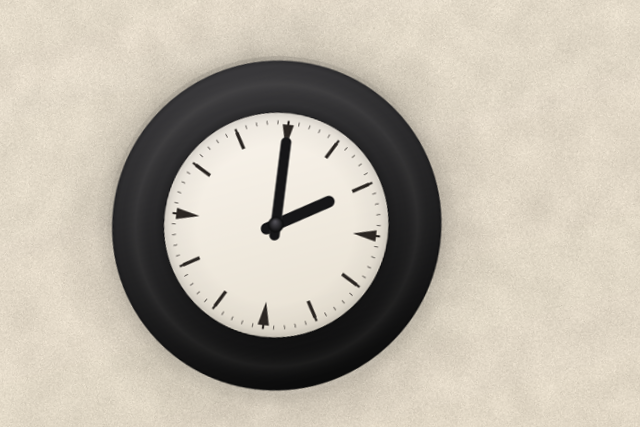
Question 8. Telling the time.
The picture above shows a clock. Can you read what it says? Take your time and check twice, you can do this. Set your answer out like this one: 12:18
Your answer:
2:00
